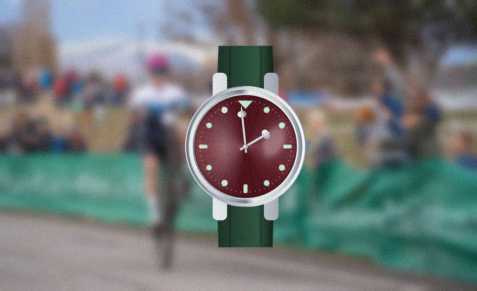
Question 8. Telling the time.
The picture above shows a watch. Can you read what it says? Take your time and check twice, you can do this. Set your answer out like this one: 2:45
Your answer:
1:59
